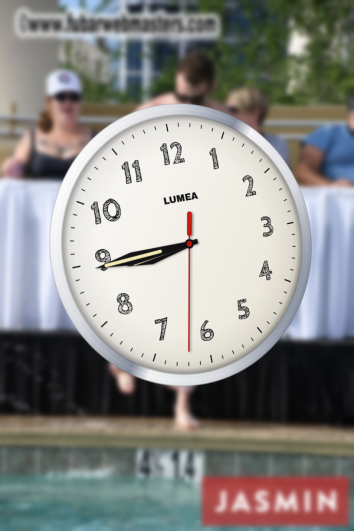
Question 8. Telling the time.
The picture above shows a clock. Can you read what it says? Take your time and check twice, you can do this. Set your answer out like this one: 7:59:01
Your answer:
8:44:32
